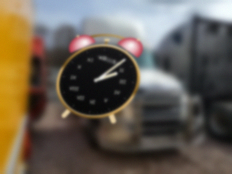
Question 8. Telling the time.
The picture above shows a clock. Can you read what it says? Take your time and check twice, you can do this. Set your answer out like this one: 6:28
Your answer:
2:07
